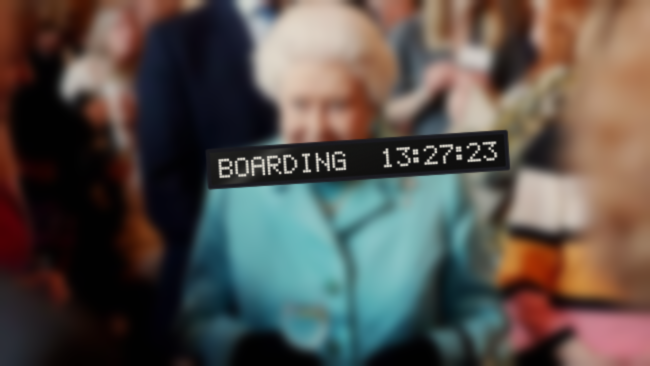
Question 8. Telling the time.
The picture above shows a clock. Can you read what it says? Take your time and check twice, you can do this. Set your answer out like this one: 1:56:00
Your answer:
13:27:23
